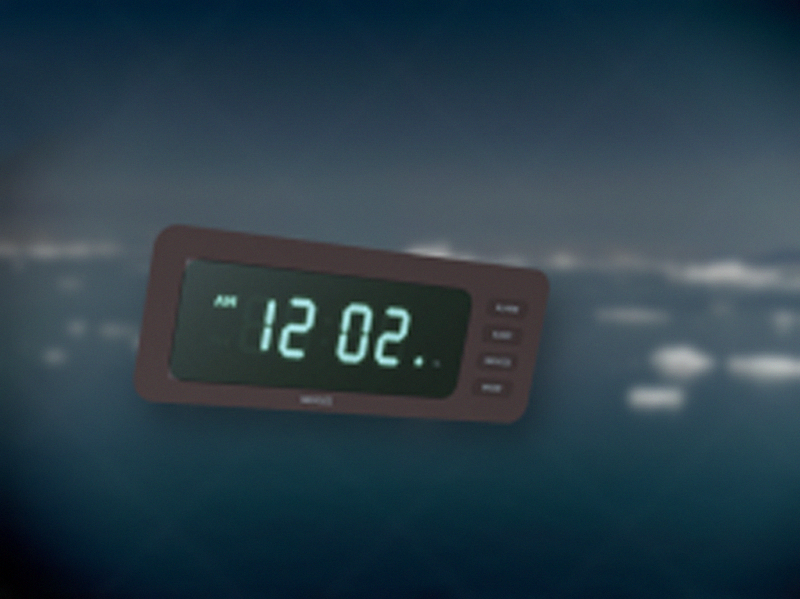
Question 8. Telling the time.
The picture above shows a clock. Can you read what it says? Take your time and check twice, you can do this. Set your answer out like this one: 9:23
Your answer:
12:02
